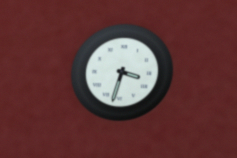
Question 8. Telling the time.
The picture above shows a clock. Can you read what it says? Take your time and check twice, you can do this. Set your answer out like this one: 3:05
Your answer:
3:32
